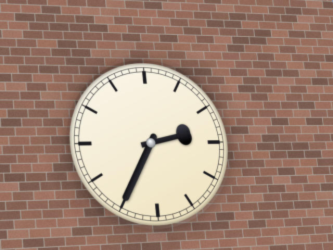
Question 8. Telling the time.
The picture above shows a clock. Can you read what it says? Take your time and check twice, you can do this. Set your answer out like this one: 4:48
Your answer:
2:35
